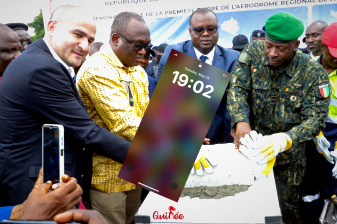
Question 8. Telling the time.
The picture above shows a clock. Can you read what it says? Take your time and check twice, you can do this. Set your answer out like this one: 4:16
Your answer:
19:02
